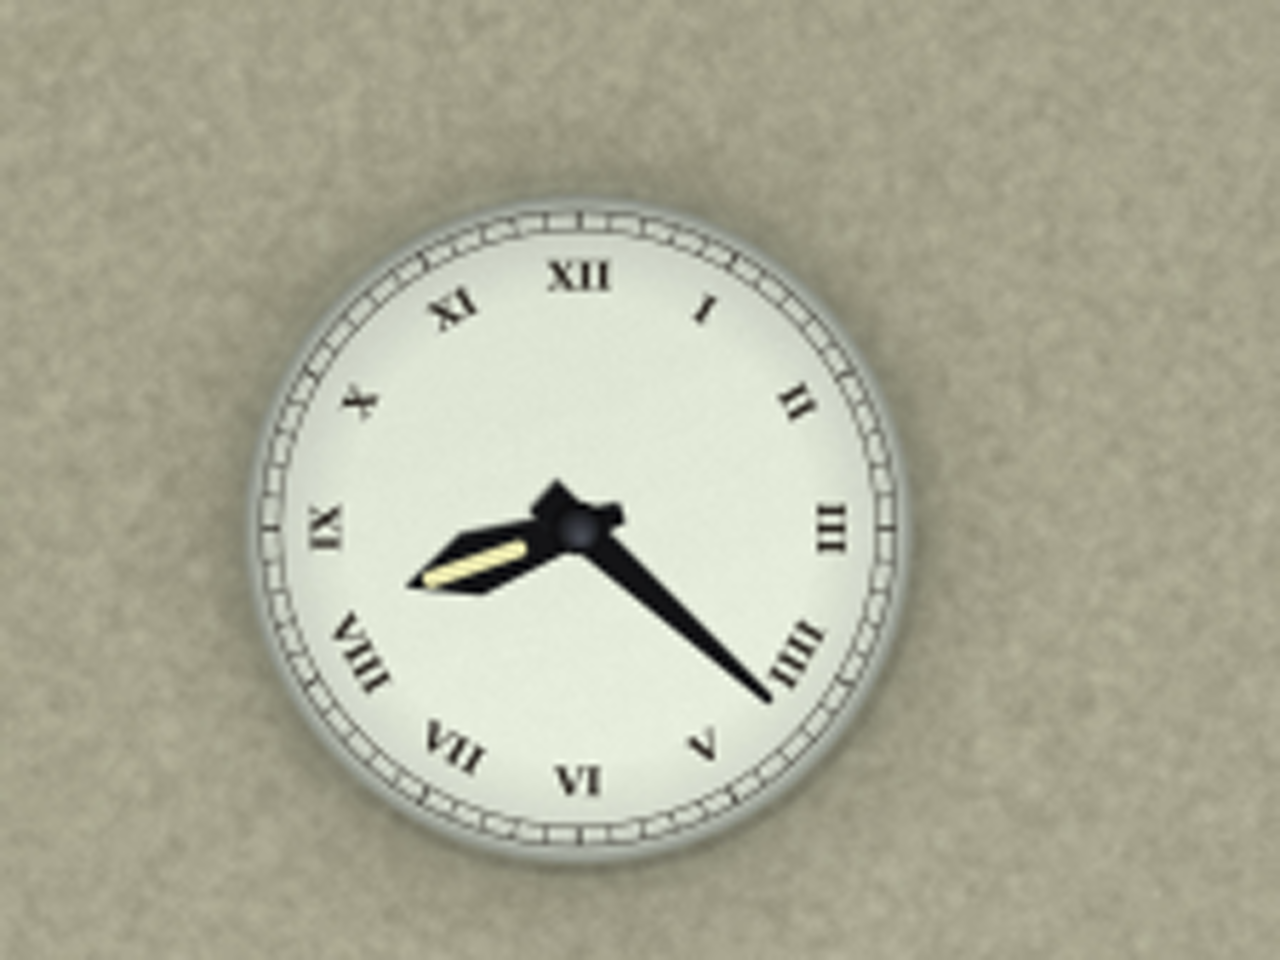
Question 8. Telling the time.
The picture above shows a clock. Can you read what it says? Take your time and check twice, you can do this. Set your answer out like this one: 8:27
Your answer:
8:22
